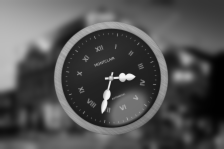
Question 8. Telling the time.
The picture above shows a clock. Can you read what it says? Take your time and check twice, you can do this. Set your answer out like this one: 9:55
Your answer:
3:36
